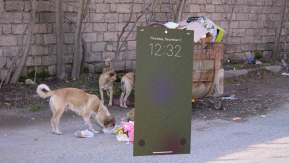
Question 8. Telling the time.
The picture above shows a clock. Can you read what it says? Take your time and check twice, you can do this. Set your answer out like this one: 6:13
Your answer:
12:32
